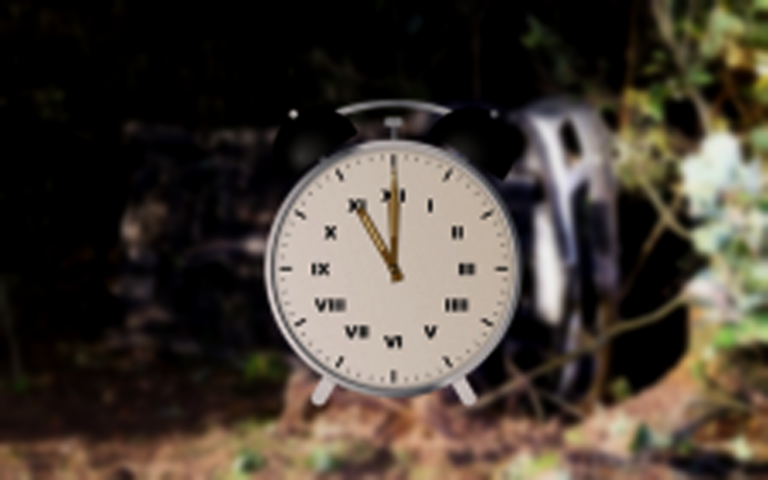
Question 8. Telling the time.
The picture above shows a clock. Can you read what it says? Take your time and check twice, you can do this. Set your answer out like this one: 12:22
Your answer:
11:00
